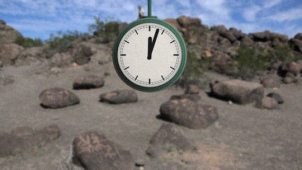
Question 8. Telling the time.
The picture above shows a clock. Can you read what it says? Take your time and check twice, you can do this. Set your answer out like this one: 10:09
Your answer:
12:03
